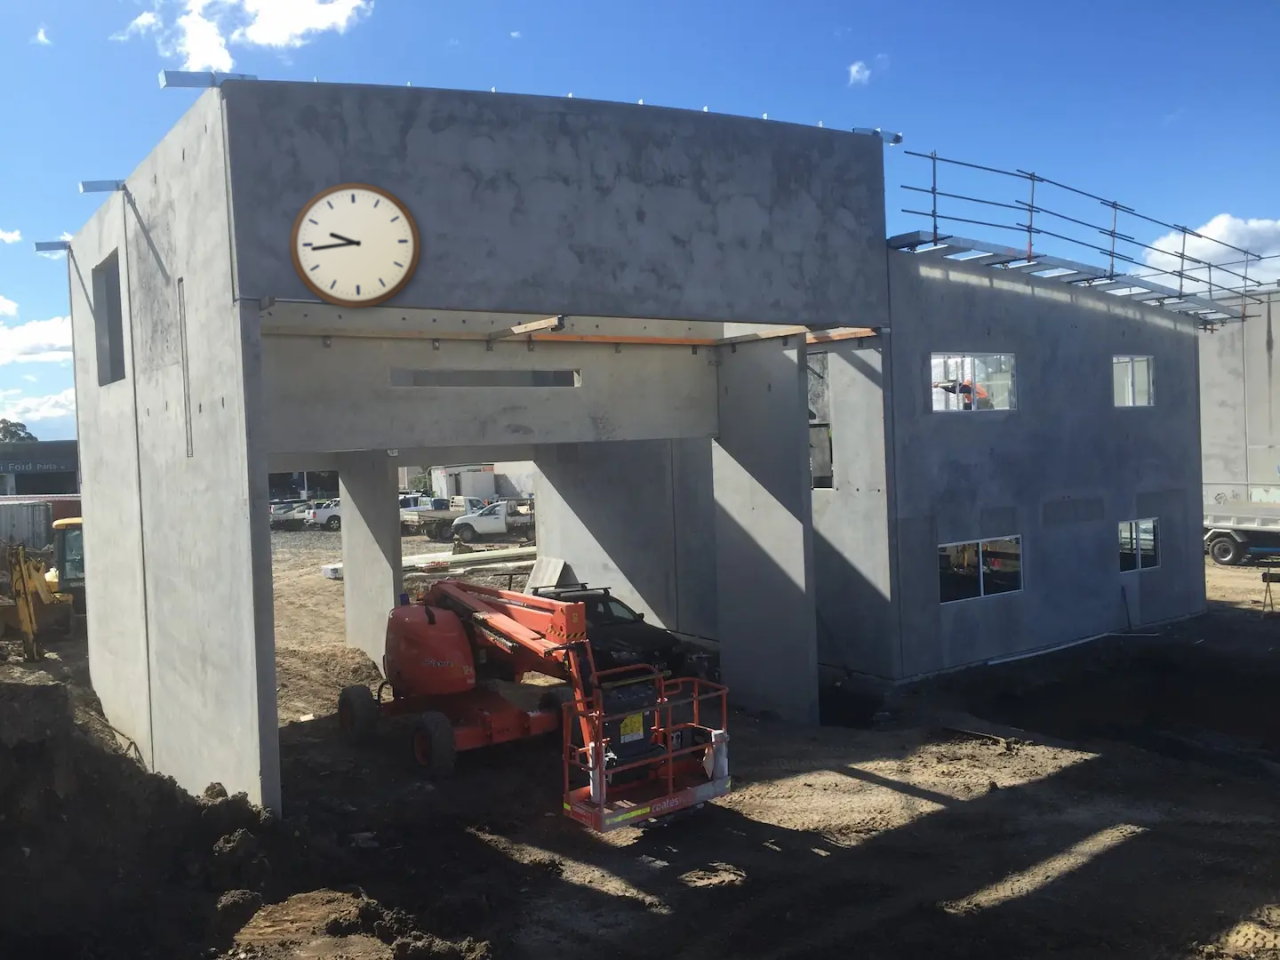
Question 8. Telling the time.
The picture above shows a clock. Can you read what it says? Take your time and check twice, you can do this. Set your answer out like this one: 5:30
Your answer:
9:44
